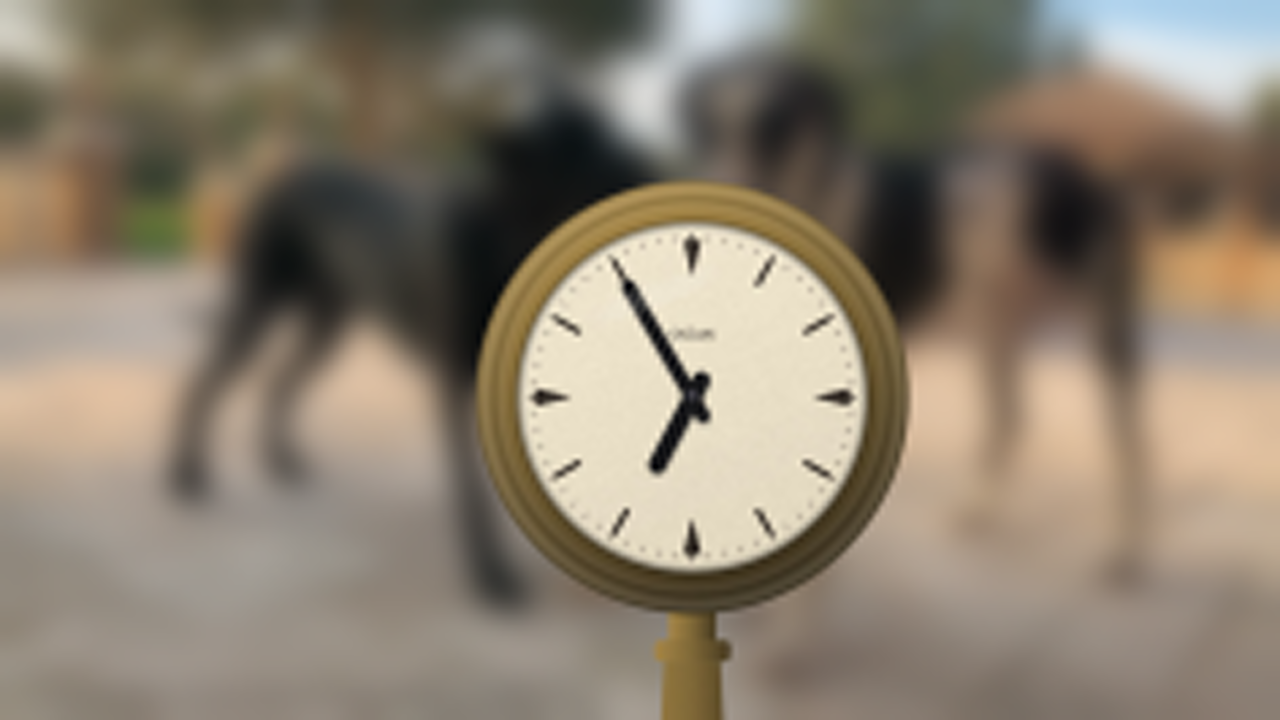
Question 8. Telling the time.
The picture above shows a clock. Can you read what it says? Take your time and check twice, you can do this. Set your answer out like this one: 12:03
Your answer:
6:55
